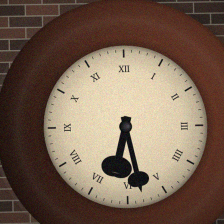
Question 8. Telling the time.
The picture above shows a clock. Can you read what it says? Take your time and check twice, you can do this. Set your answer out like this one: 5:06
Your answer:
6:28
